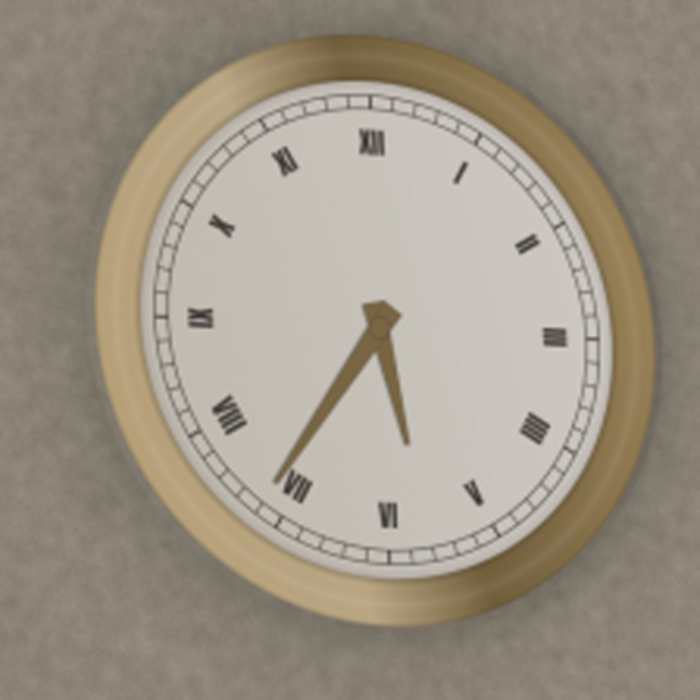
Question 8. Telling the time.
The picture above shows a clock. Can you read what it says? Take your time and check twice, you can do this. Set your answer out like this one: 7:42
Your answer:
5:36
